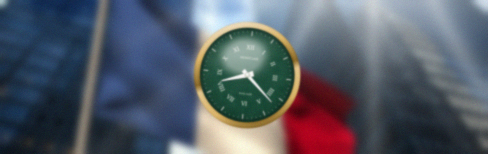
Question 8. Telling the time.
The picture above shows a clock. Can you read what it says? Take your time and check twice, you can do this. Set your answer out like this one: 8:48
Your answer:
8:22
